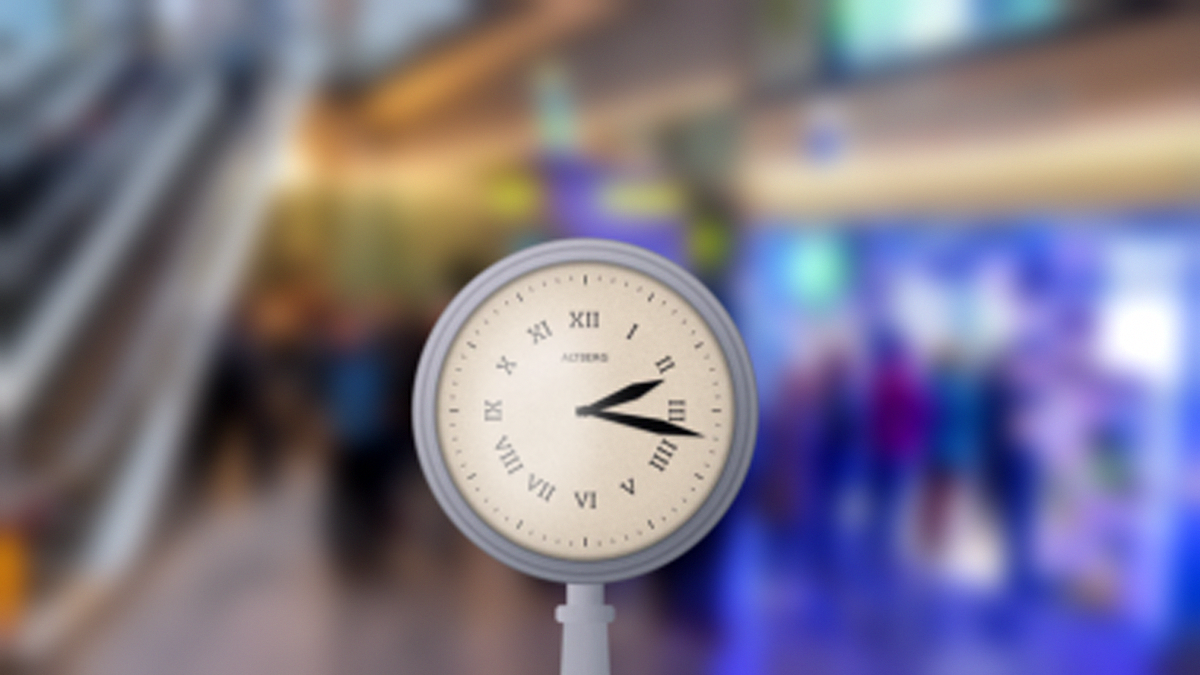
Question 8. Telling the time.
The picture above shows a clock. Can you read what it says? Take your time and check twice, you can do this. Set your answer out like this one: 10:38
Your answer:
2:17
